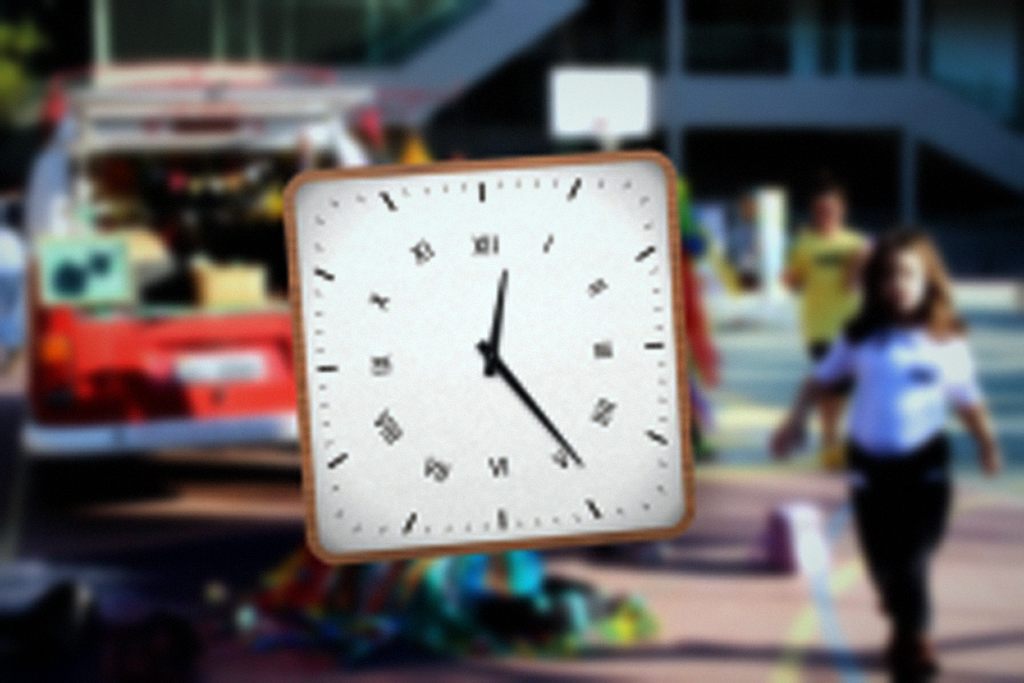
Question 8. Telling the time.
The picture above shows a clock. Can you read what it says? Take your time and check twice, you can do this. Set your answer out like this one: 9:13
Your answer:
12:24
